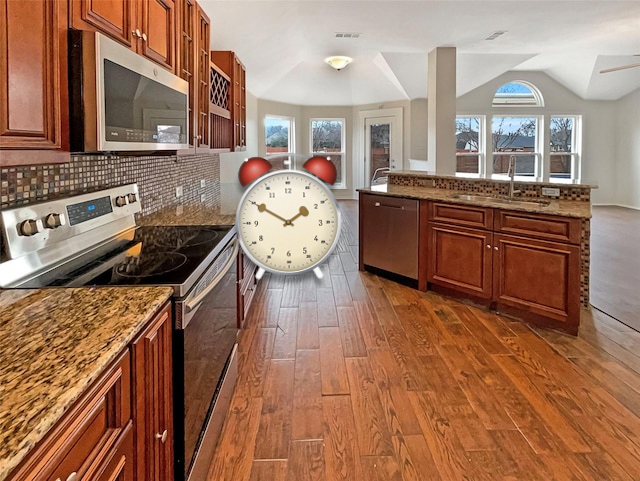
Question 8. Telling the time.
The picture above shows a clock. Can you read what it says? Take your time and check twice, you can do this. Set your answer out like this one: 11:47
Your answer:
1:50
